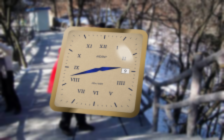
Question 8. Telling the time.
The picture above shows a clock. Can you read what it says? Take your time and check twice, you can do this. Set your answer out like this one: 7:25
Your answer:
2:42
